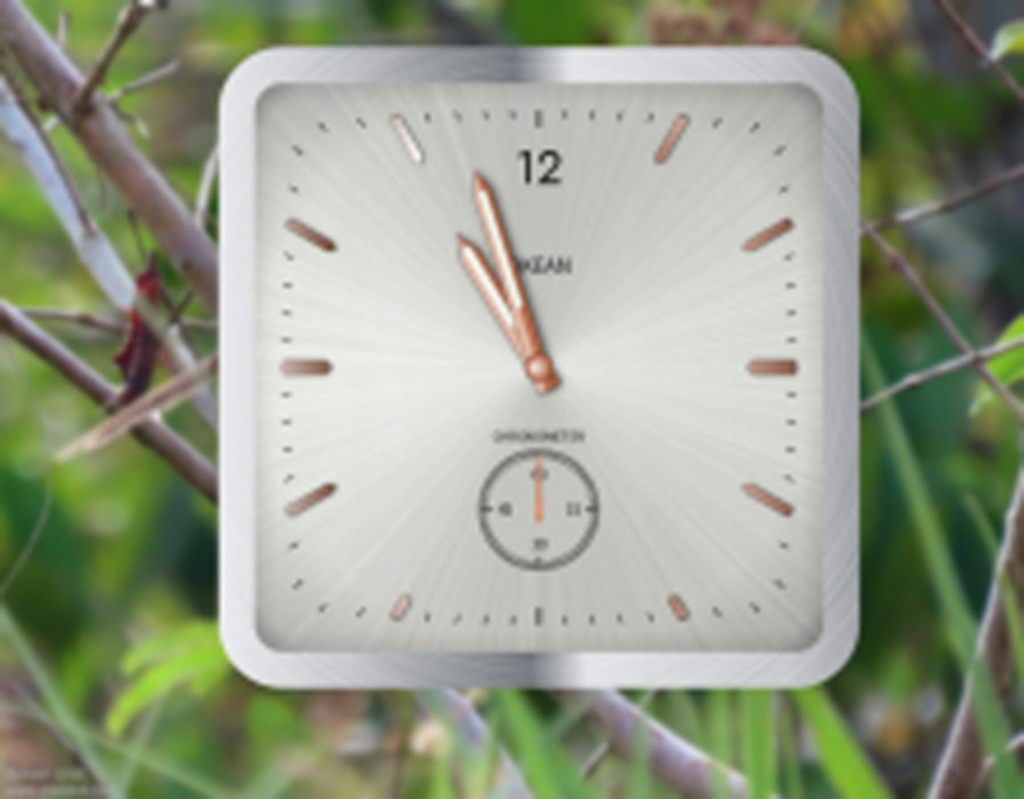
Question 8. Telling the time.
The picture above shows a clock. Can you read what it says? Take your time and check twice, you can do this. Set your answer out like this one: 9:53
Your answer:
10:57
